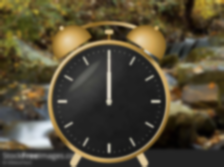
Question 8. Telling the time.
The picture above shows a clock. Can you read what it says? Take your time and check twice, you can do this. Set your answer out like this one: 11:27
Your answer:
12:00
